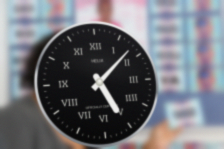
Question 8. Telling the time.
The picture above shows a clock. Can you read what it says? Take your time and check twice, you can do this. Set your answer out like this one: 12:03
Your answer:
5:08
